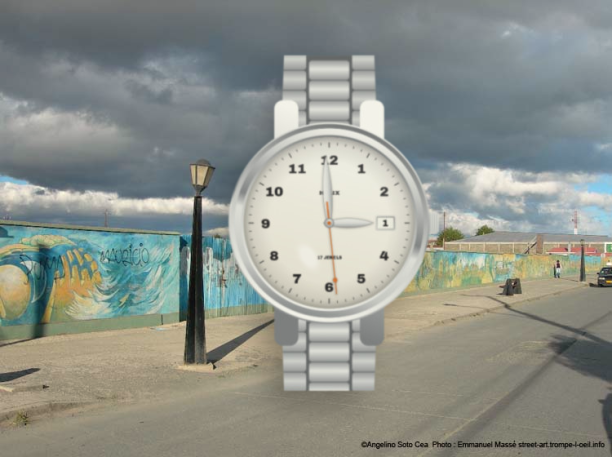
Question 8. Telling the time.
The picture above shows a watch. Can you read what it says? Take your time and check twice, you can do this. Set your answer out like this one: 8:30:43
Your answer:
2:59:29
